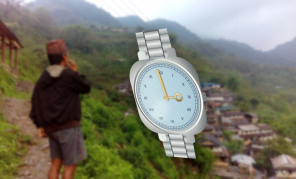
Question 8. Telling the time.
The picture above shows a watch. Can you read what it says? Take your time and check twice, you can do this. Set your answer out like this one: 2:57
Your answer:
2:59
